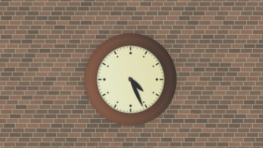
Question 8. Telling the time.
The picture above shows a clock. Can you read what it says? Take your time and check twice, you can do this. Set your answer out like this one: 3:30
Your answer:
4:26
